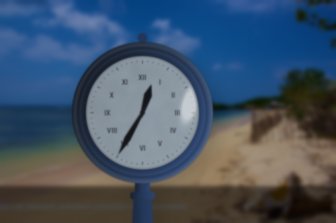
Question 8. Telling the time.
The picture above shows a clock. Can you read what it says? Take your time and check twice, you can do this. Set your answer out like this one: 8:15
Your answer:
12:35
